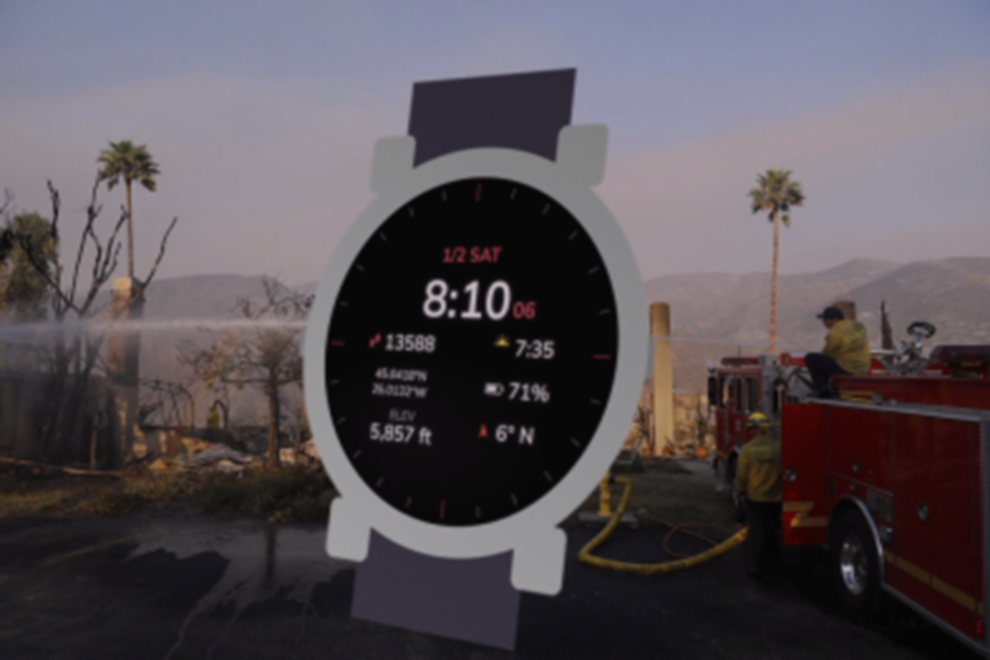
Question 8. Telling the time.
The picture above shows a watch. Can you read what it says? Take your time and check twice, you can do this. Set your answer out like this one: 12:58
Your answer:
8:10
